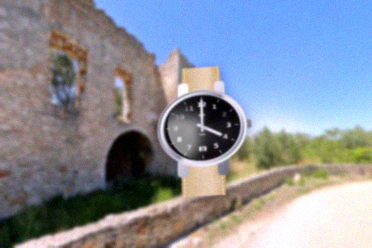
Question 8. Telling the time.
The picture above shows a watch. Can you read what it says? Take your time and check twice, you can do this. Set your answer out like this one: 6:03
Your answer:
4:00
